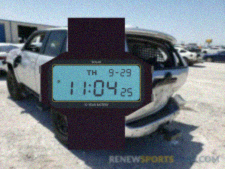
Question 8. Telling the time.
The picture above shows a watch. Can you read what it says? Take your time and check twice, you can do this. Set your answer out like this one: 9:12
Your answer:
11:04
